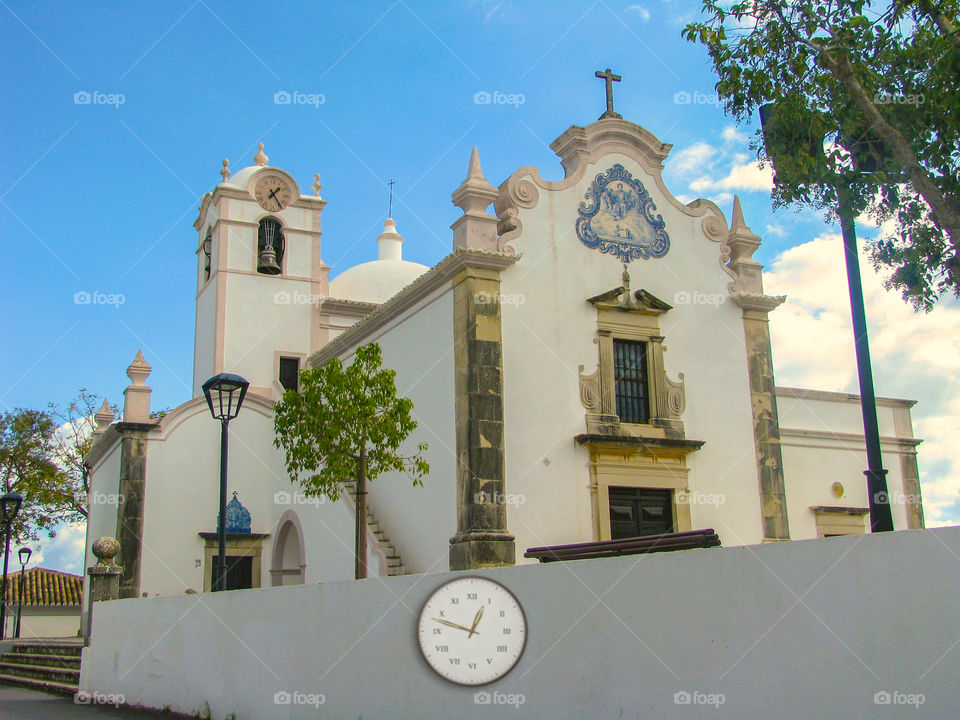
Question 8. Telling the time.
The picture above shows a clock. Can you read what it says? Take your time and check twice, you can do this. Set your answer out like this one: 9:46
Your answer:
12:48
